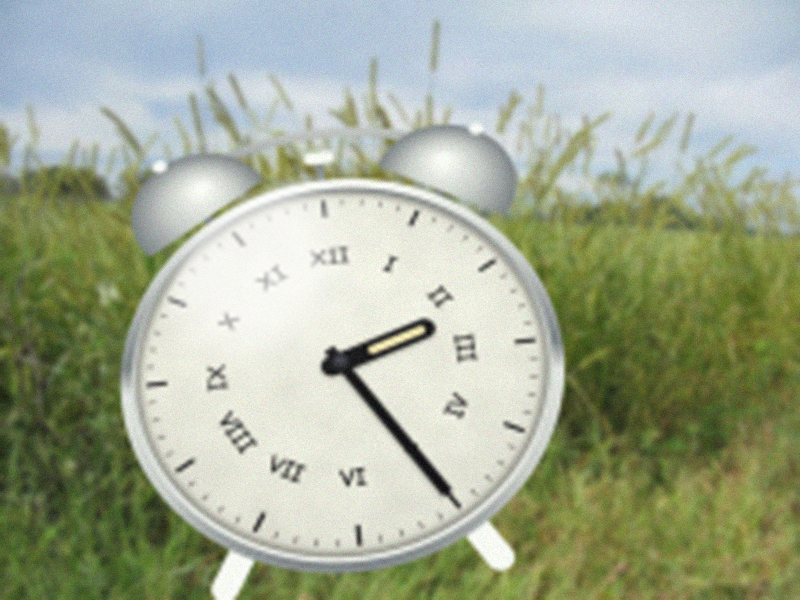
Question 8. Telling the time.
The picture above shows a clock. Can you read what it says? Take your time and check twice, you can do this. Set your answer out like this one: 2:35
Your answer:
2:25
